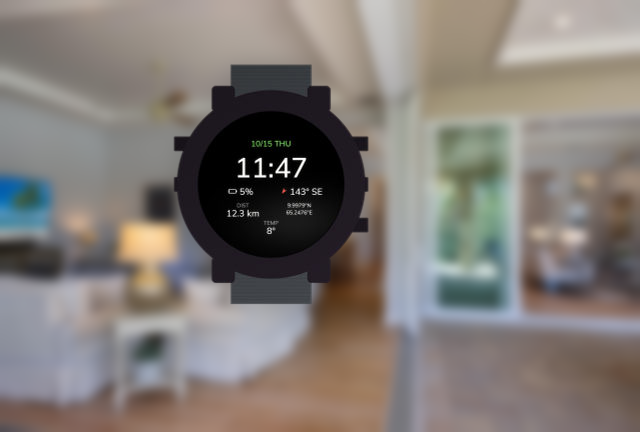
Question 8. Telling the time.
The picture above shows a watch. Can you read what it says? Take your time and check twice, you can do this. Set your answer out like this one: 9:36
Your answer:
11:47
